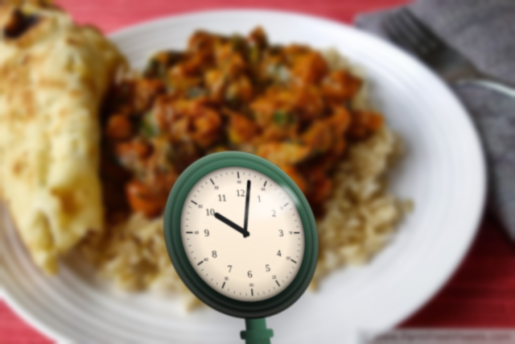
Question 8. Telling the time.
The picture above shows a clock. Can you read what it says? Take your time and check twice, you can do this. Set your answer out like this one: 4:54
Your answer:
10:02
